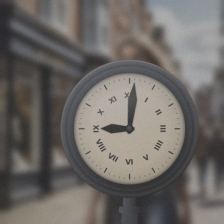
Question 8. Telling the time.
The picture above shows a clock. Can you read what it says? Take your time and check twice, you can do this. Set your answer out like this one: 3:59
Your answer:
9:01
